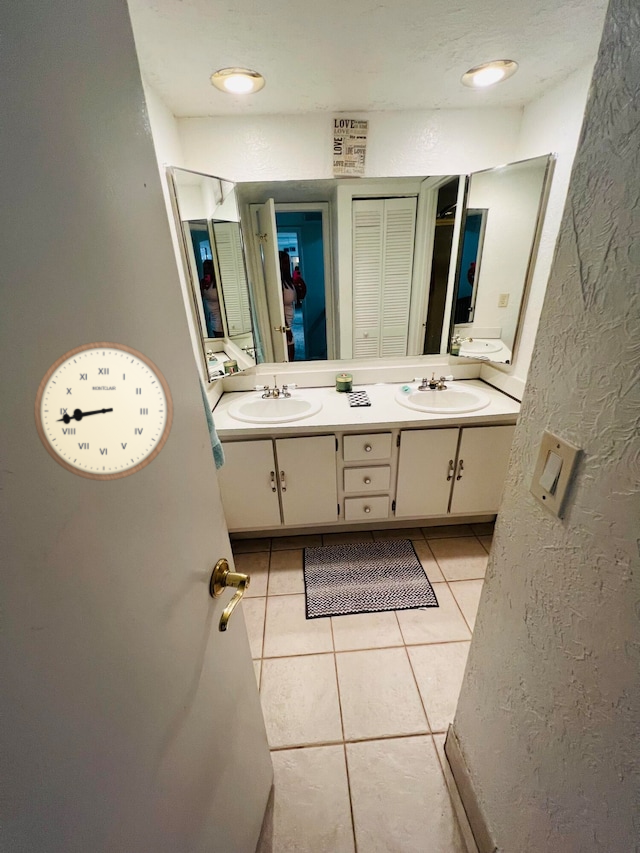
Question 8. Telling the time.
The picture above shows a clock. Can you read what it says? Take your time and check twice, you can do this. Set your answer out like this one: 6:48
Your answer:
8:43
